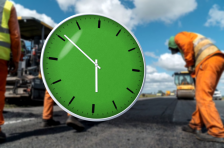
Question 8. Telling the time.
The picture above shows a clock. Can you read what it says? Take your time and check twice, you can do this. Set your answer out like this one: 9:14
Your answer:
5:51
